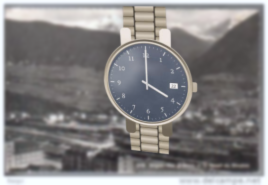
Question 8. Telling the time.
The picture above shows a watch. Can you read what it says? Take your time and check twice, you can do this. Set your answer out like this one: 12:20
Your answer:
4:00
